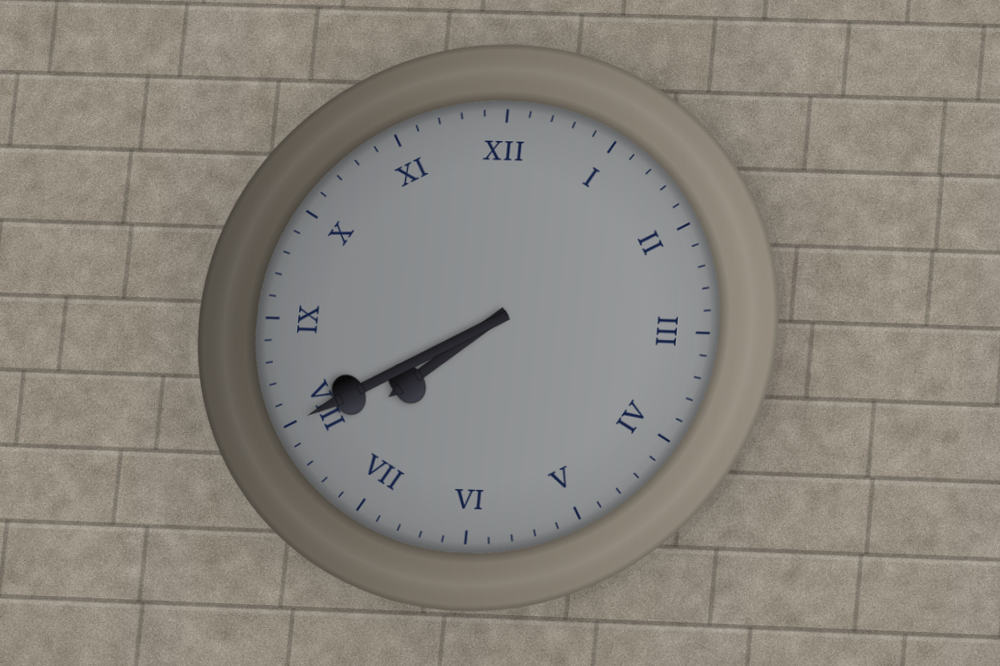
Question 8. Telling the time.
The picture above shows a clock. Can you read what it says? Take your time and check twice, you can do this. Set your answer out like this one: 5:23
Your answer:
7:40
